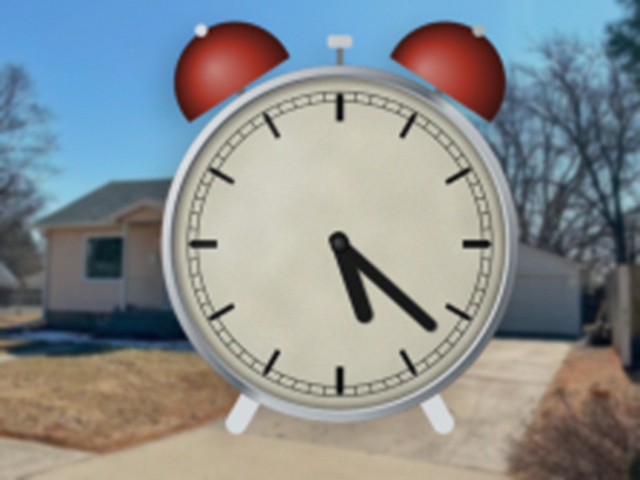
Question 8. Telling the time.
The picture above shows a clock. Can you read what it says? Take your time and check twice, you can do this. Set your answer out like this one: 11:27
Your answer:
5:22
